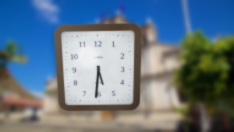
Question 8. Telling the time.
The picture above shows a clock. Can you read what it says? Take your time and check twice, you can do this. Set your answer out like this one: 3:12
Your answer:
5:31
